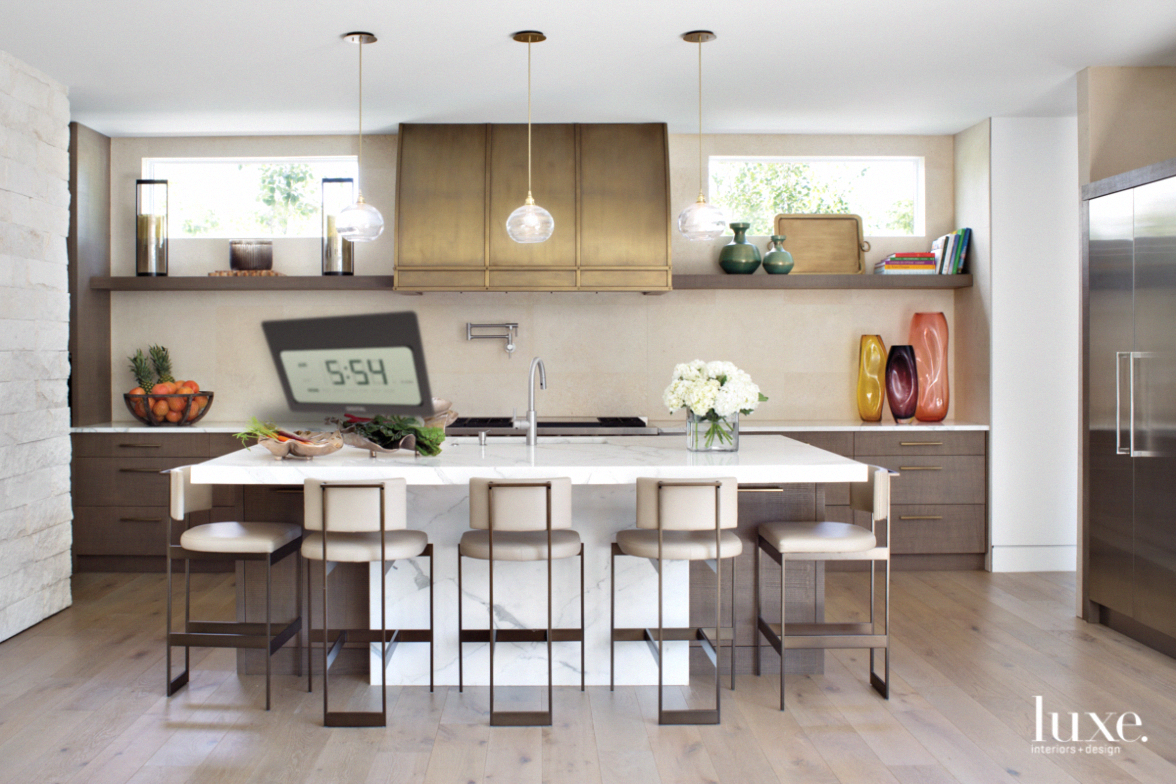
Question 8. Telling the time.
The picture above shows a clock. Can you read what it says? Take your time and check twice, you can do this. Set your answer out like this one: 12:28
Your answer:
5:54
